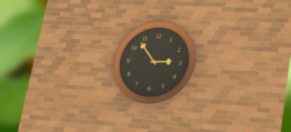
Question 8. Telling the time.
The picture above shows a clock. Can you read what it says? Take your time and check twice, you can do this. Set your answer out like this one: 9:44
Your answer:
2:53
